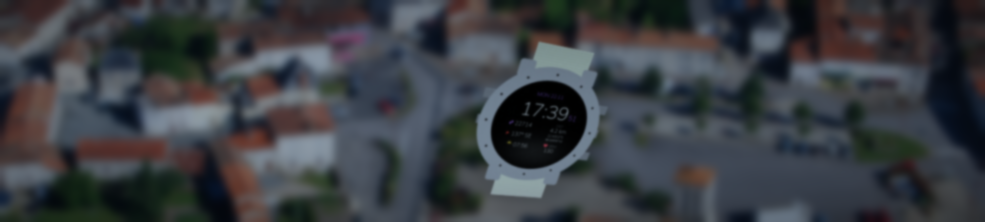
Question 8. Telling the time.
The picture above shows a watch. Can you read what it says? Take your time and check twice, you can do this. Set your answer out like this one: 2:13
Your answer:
17:39
